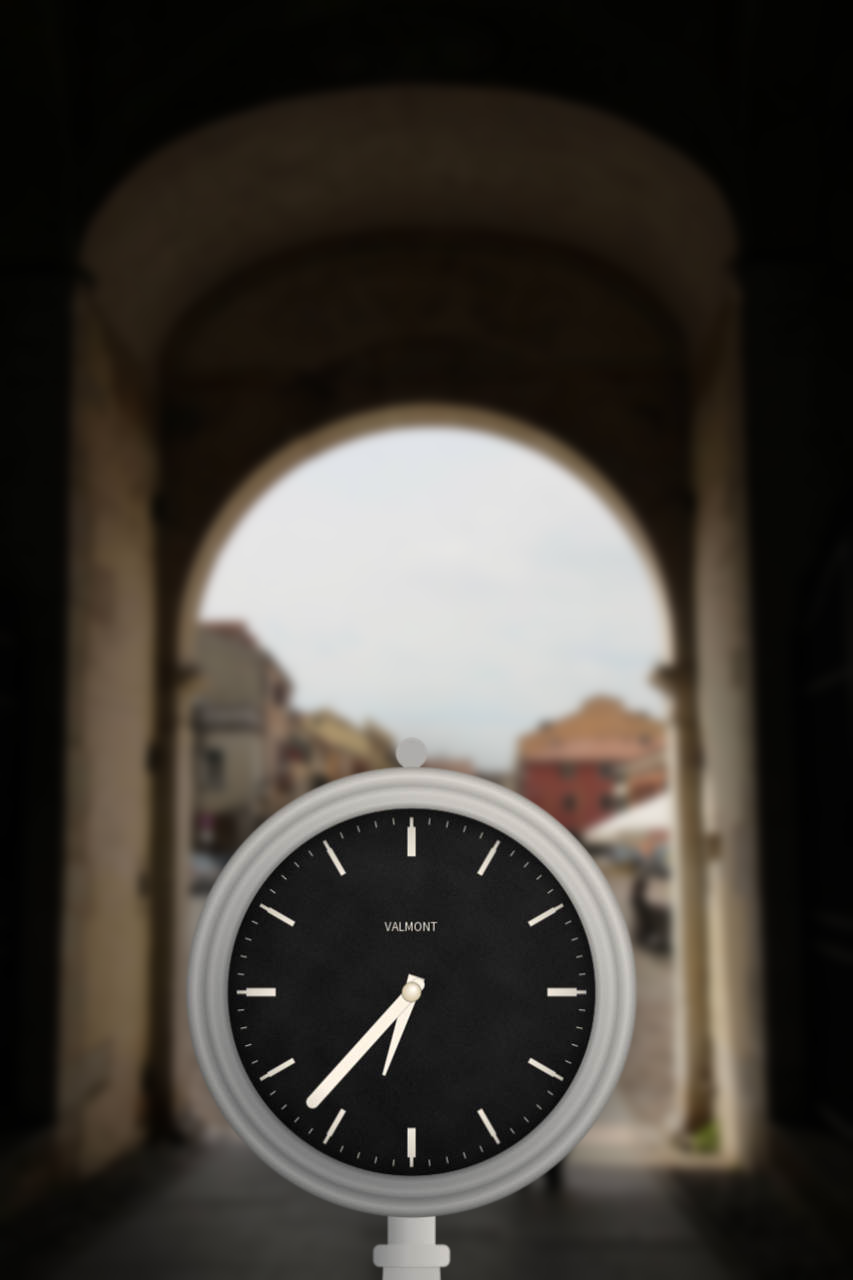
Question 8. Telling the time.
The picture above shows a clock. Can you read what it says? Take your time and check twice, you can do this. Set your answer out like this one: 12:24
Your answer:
6:37
